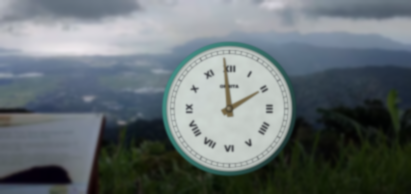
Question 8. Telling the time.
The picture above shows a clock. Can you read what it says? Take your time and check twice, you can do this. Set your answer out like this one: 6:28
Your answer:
1:59
